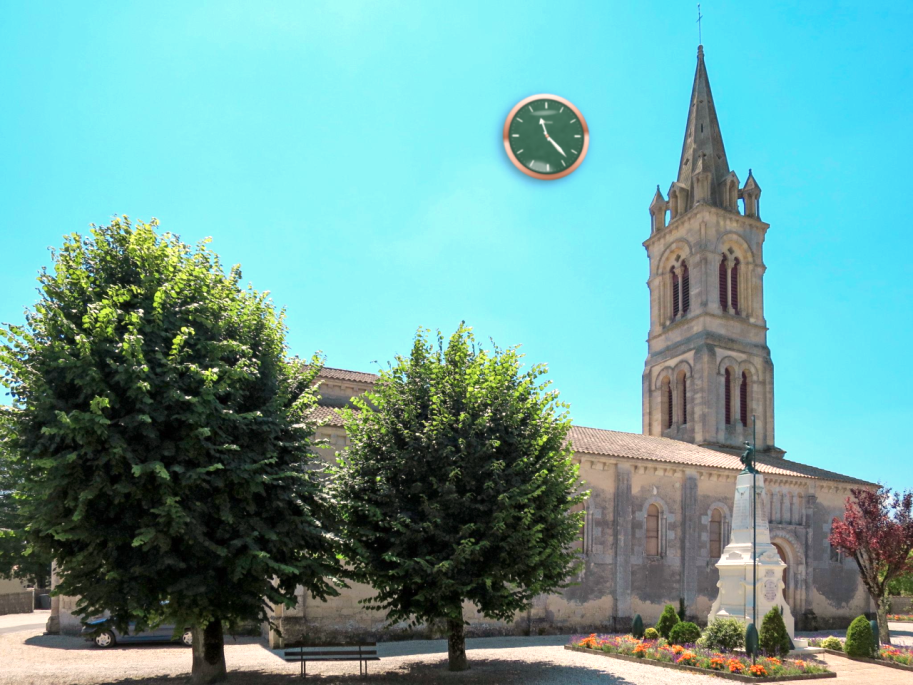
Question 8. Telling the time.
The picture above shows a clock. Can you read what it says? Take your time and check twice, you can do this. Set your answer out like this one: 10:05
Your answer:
11:23
